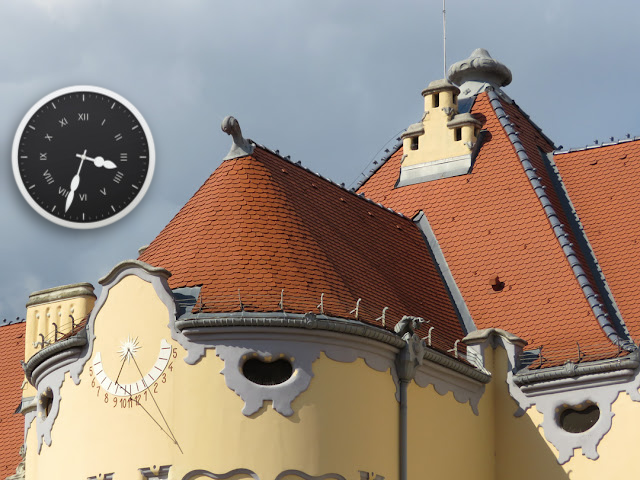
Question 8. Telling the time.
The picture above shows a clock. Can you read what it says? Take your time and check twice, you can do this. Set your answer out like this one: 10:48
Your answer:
3:33
